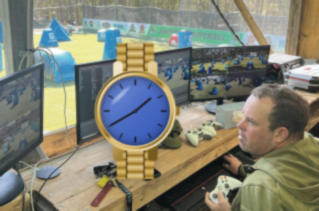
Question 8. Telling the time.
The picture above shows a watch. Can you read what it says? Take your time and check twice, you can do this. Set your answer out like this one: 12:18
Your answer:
1:40
